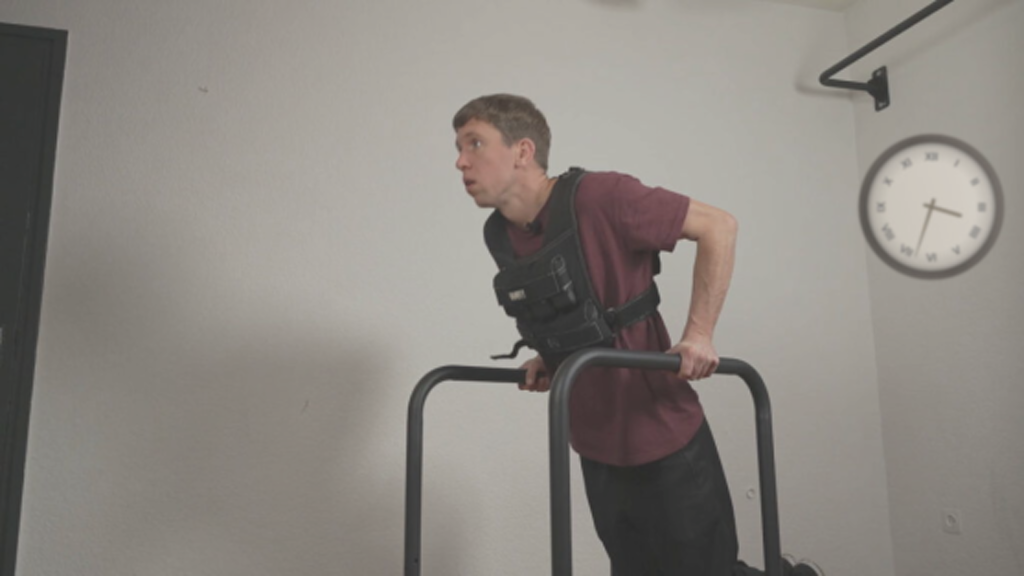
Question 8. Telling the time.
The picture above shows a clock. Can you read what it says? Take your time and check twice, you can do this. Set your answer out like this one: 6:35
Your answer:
3:33
